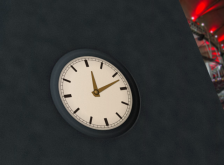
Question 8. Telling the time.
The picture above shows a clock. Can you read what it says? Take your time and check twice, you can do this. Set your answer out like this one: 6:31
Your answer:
12:12
